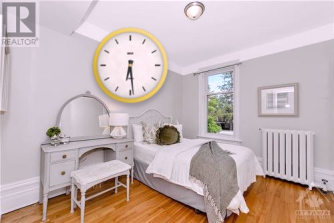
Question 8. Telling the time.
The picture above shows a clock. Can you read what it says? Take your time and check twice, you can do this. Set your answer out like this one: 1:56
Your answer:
6:29
